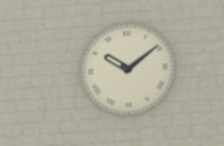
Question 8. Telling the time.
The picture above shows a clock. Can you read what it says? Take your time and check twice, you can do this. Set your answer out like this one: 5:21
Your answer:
10:09
